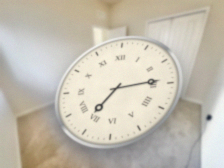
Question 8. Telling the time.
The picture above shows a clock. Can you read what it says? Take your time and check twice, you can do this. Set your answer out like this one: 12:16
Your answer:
7:14
